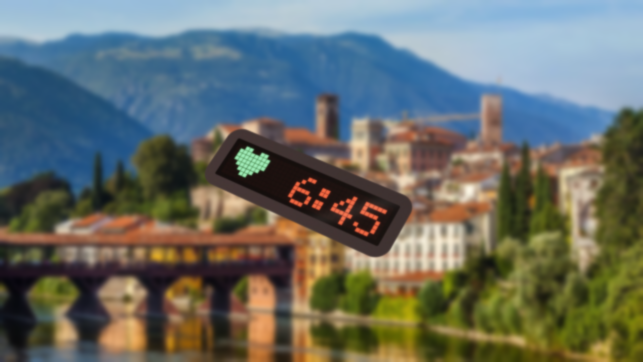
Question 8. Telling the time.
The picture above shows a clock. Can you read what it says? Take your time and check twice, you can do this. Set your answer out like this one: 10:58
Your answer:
6:45
